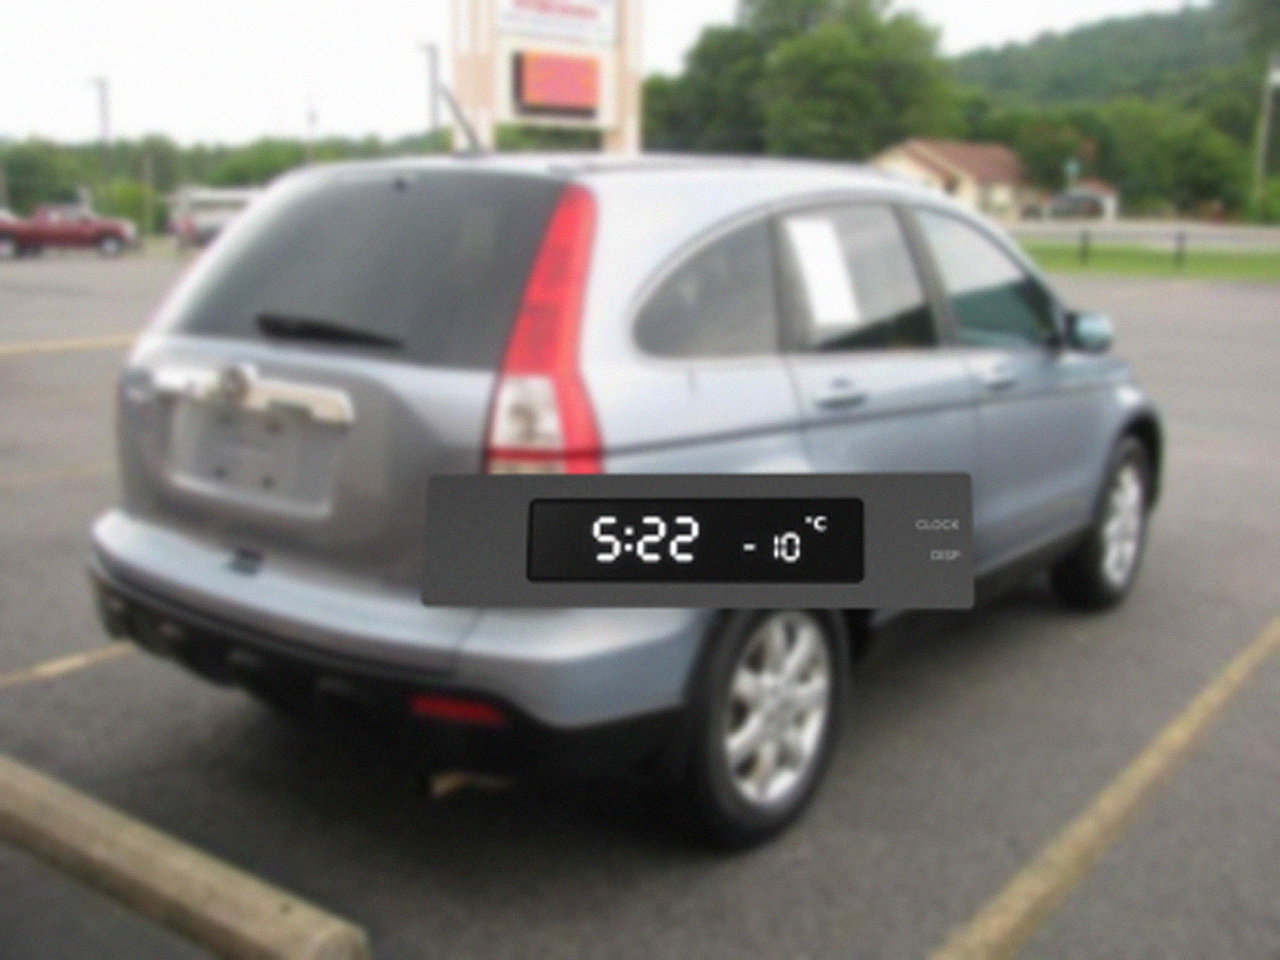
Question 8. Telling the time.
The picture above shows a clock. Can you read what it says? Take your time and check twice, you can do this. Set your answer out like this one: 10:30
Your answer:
5:22
